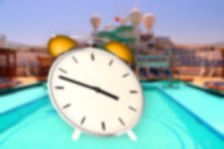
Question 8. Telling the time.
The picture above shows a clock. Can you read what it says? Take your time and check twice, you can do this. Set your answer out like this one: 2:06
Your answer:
3:48
